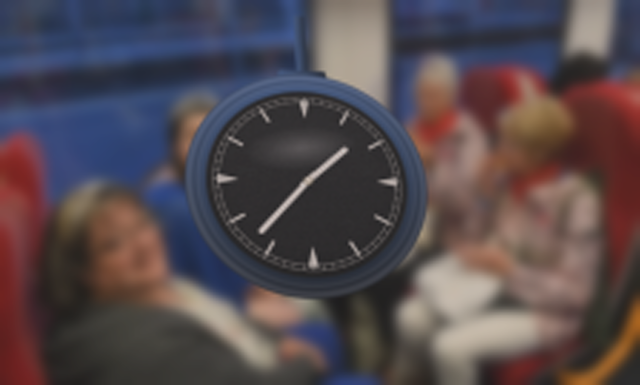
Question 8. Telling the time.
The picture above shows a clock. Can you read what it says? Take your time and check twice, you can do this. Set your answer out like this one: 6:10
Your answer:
1:37
